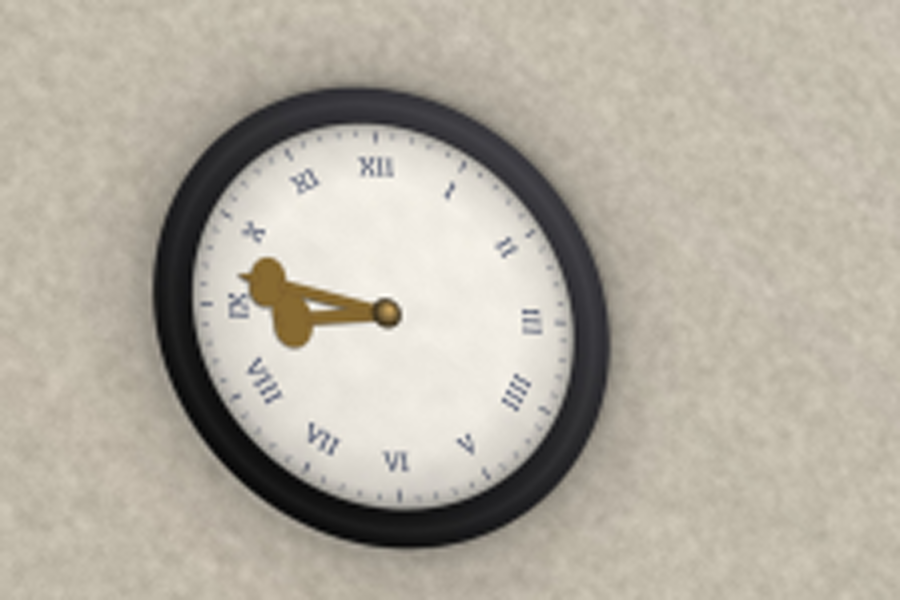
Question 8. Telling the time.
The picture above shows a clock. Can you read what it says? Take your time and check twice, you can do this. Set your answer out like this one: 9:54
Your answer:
8:47
